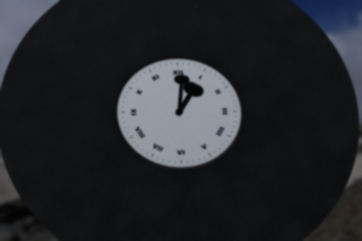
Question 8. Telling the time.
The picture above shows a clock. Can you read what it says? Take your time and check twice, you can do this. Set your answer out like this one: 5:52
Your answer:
1:01
